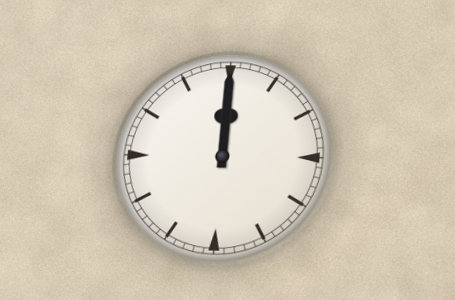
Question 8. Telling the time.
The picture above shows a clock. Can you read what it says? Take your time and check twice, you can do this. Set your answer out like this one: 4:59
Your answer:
12:00
